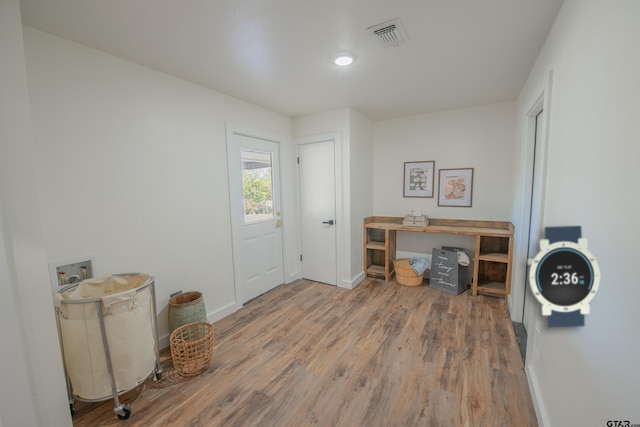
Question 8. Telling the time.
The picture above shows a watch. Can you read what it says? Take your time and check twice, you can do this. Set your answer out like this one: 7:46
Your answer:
2:36
